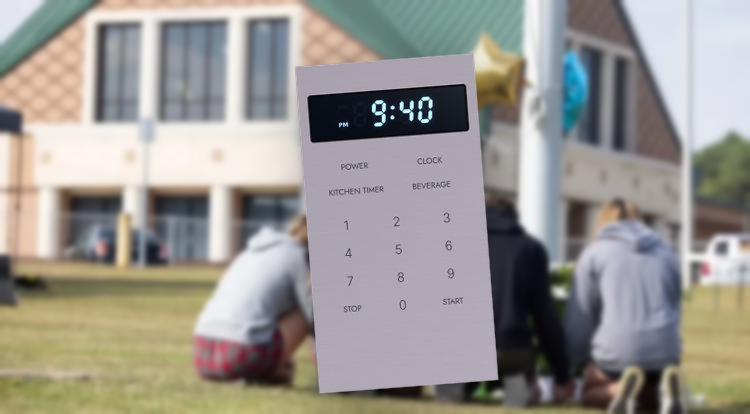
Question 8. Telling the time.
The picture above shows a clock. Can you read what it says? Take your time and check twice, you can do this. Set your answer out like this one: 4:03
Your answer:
9:40
